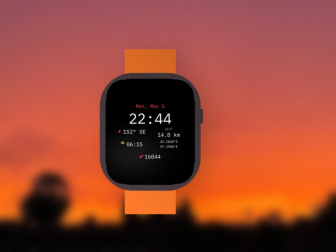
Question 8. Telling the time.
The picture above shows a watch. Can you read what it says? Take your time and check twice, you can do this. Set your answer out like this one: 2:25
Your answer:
22:44
